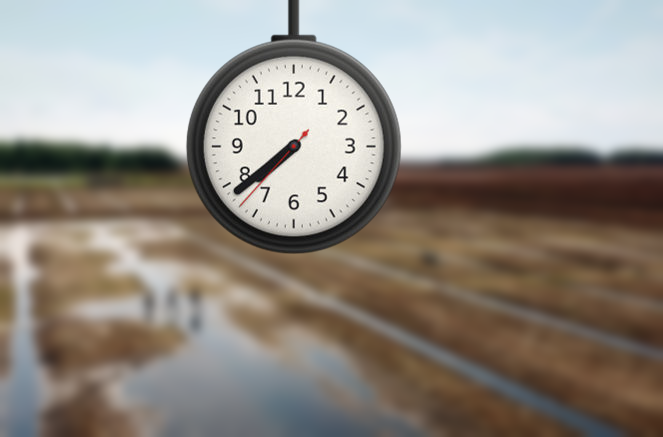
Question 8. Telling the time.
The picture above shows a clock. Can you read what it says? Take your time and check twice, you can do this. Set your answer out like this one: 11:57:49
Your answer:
7:38:37
